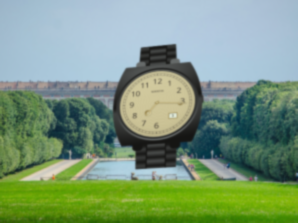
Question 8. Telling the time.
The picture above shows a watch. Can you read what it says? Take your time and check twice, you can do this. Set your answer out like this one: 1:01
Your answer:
7:16
